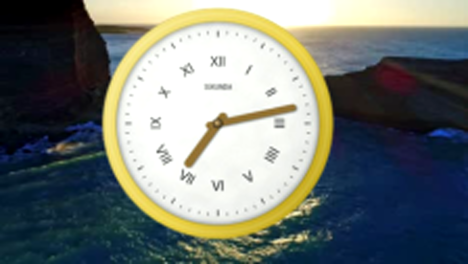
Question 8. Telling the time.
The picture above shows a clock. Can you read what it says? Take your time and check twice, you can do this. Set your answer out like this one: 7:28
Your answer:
7:13
